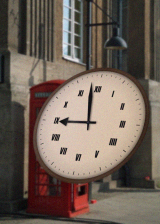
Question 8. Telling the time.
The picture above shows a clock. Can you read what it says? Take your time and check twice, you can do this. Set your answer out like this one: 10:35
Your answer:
8:58
